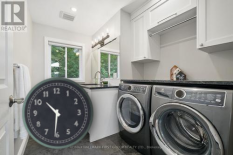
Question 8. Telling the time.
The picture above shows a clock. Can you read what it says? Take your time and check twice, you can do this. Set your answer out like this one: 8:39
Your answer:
10:31
